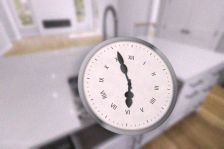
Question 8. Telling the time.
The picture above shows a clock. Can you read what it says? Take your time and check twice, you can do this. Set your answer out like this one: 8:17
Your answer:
5:56
